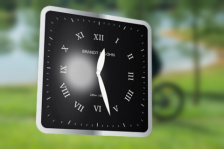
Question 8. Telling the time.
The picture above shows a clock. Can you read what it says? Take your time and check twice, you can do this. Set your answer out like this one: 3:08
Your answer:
12:27
